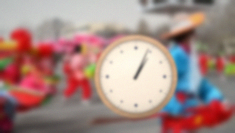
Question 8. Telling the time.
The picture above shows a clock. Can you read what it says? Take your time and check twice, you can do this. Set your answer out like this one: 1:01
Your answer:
1:04
